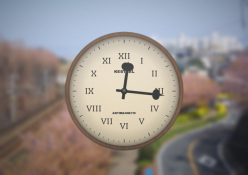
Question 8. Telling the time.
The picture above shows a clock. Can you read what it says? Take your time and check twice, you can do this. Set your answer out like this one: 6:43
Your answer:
12:16
